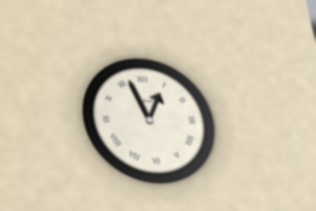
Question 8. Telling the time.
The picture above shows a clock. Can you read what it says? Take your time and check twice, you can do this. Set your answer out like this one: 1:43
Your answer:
12:57
